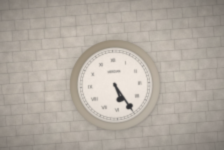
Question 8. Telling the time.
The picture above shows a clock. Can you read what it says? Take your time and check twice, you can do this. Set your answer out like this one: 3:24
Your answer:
5:25
